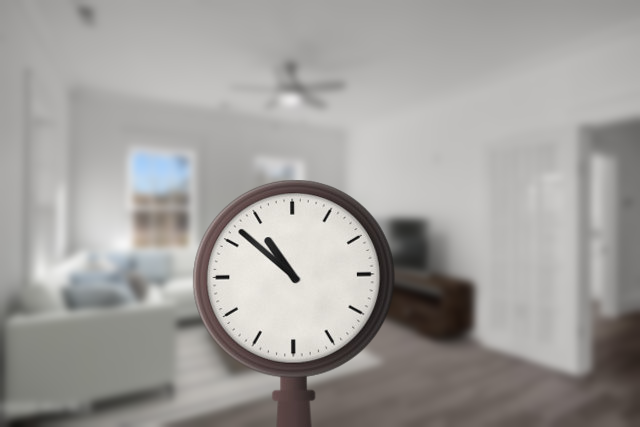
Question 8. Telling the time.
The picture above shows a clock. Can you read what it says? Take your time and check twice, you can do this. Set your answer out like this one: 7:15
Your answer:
10:52
